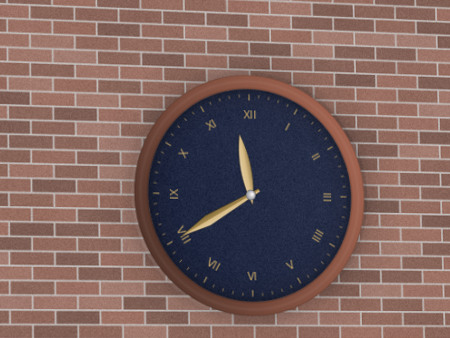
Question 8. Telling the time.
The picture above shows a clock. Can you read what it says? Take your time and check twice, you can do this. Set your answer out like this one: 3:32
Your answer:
11:40
